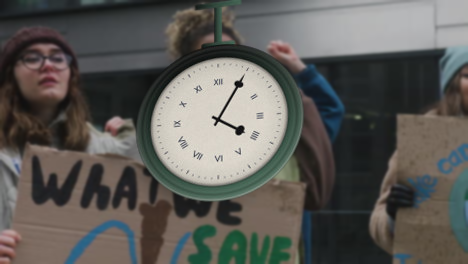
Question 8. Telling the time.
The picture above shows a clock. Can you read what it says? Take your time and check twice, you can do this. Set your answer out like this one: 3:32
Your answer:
4:05
